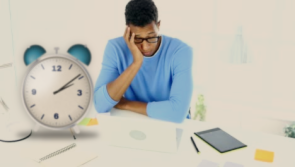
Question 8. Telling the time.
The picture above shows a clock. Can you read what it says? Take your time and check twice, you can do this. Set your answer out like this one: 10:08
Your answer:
2:09
